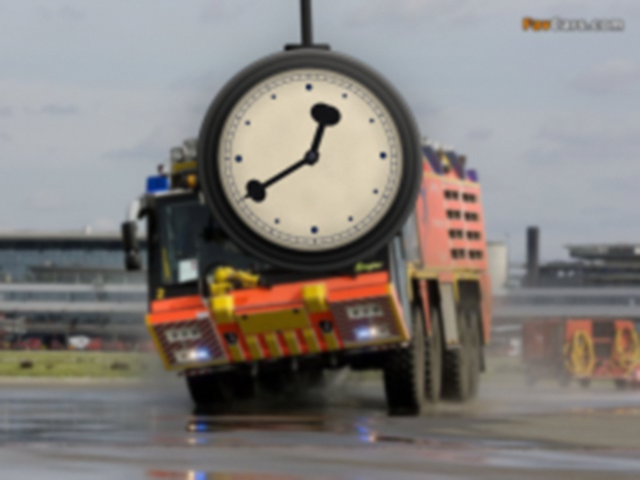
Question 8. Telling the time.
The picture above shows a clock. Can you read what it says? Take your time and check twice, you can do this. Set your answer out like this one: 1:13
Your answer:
12:40
